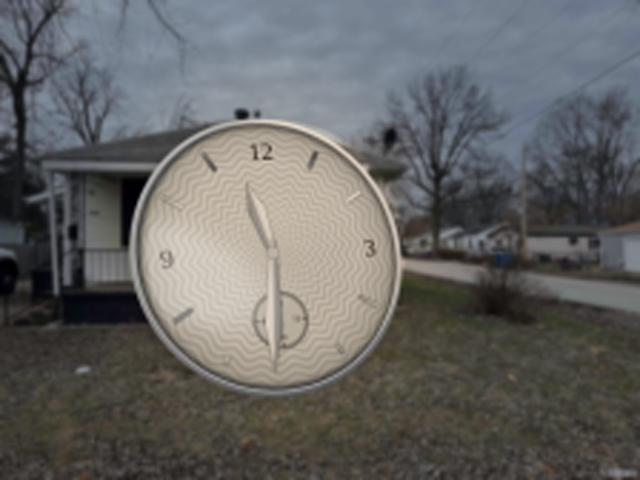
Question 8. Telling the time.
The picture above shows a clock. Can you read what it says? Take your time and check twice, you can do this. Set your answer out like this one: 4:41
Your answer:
11:31
